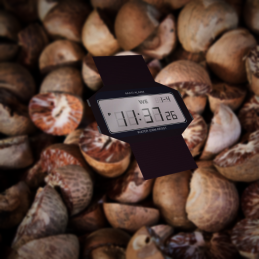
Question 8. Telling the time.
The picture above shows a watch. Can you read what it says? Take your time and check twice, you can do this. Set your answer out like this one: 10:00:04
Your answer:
11:37:26
